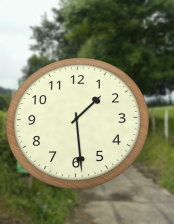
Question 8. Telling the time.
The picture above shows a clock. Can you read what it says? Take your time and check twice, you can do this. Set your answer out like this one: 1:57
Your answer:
1:29
